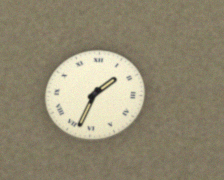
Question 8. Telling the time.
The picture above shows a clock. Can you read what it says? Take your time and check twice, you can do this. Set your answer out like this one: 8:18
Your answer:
1:33
